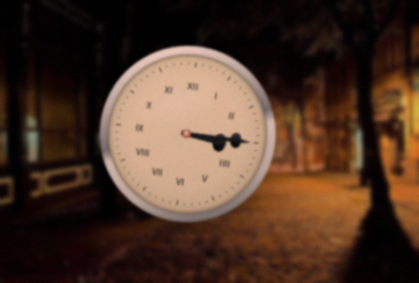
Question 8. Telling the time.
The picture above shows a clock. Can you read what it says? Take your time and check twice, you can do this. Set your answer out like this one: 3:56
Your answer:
3:15
